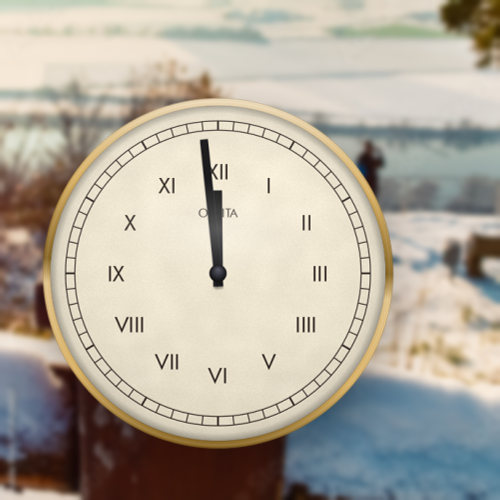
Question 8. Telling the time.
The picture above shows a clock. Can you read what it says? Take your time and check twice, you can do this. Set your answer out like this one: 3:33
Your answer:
11:59
